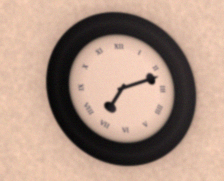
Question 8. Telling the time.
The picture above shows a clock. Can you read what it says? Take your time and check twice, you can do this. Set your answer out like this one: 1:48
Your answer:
7:12
